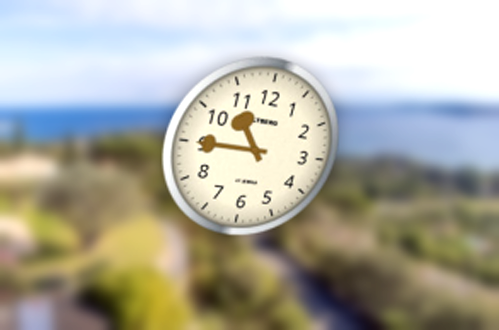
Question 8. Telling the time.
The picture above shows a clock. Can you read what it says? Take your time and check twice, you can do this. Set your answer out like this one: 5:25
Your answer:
10:45
